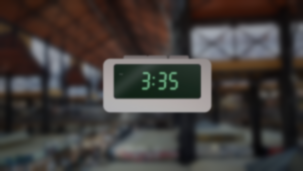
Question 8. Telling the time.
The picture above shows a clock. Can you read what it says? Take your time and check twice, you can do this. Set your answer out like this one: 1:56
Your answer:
3:35
